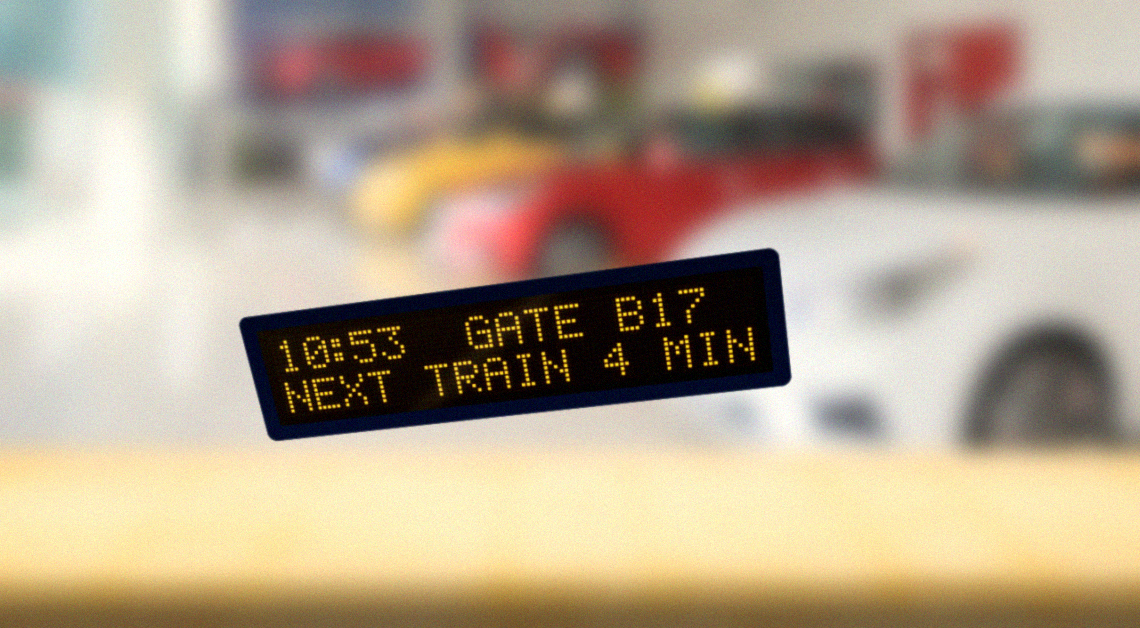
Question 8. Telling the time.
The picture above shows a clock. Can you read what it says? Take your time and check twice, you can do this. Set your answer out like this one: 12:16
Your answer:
10:53
